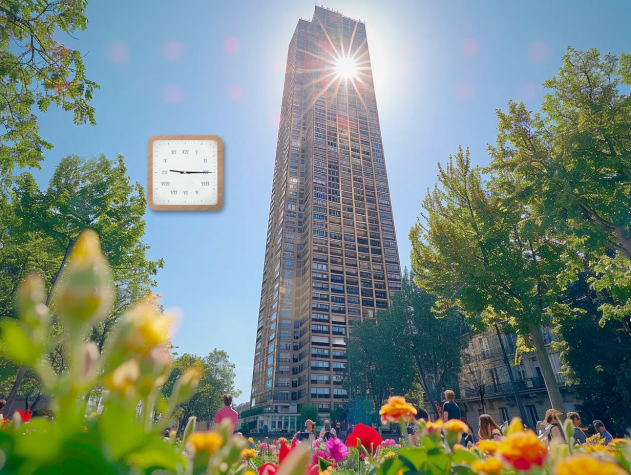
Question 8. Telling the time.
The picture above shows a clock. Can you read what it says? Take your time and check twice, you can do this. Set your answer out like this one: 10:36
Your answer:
9:15
